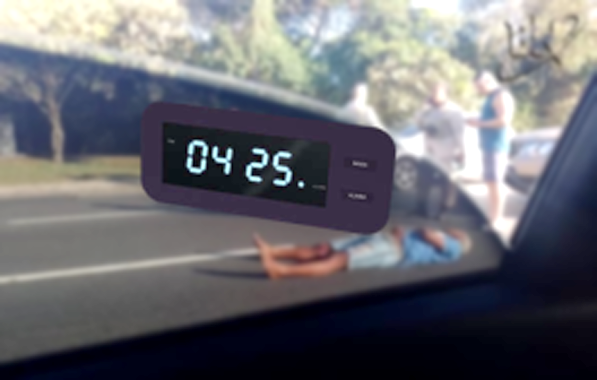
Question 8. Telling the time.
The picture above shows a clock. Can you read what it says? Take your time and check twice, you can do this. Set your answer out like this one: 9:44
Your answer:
4:25
